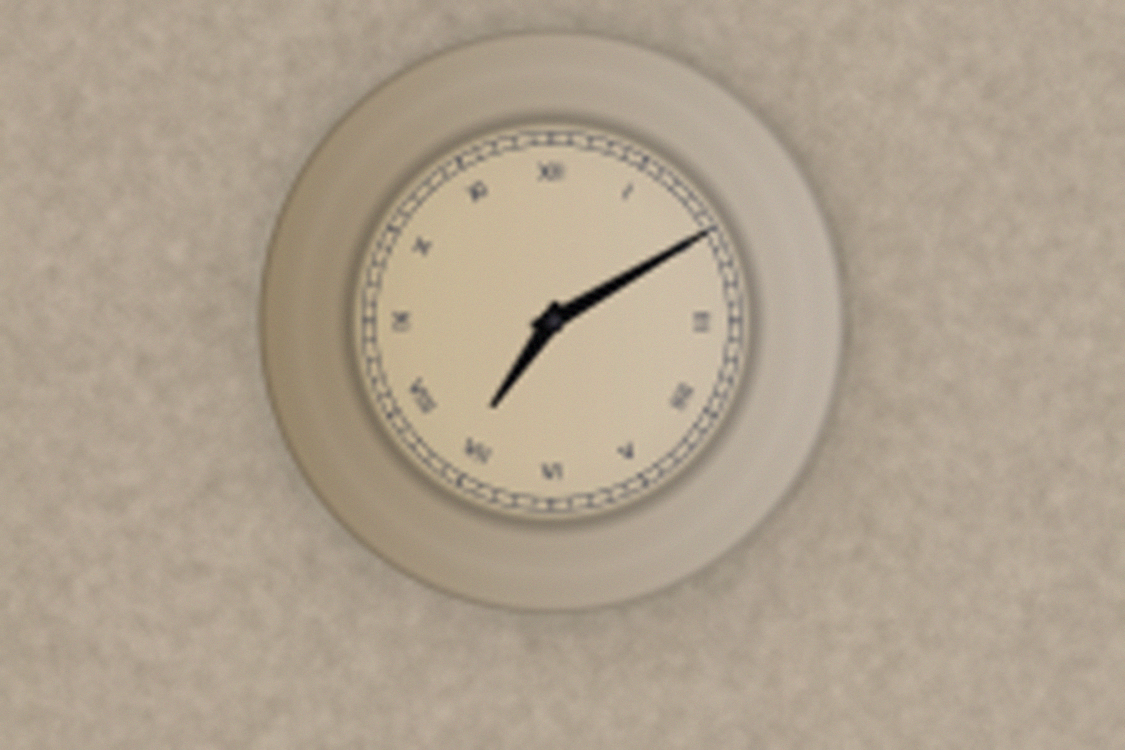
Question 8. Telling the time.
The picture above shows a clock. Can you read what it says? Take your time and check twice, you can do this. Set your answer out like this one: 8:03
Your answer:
7:10
